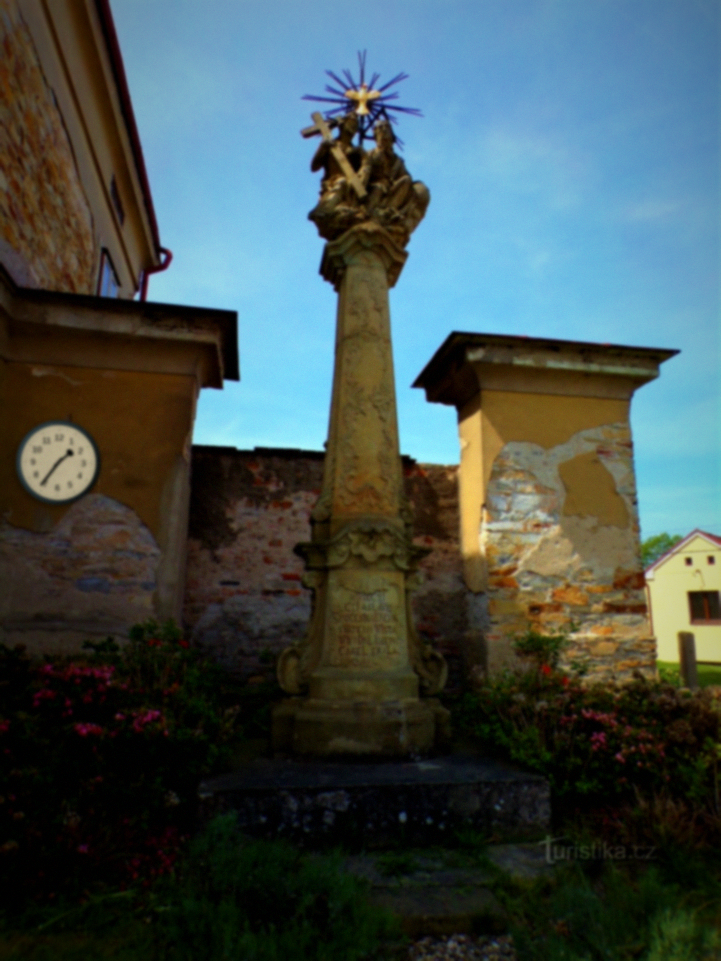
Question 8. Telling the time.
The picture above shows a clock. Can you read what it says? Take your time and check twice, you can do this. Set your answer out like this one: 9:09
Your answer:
1:36
